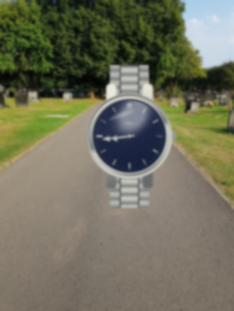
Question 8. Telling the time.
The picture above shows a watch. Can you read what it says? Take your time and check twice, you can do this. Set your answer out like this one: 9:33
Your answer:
8:44
